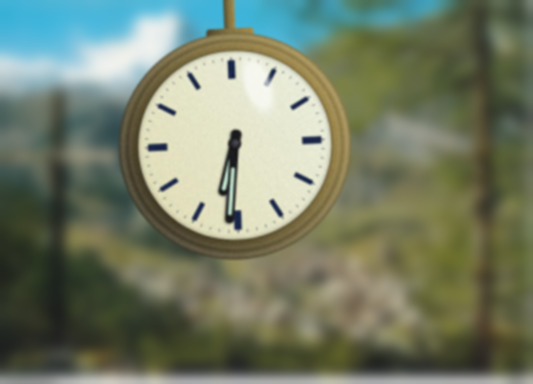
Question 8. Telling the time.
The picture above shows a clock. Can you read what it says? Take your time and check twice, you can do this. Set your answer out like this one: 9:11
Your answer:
6:31
